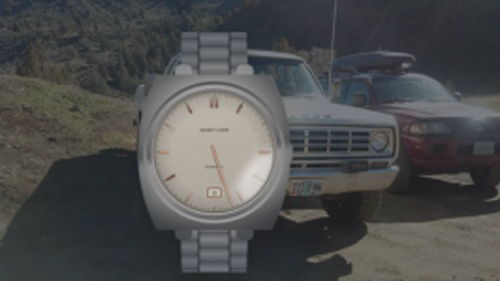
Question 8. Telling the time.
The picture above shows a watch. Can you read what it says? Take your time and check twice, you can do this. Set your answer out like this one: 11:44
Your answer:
5:27
